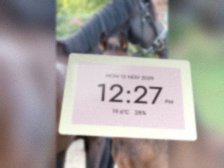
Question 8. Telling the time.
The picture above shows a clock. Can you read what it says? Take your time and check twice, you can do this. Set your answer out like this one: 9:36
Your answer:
12:27
